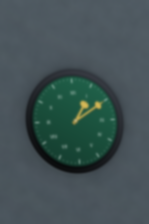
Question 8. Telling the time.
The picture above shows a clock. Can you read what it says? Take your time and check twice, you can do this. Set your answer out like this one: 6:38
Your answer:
1:10
